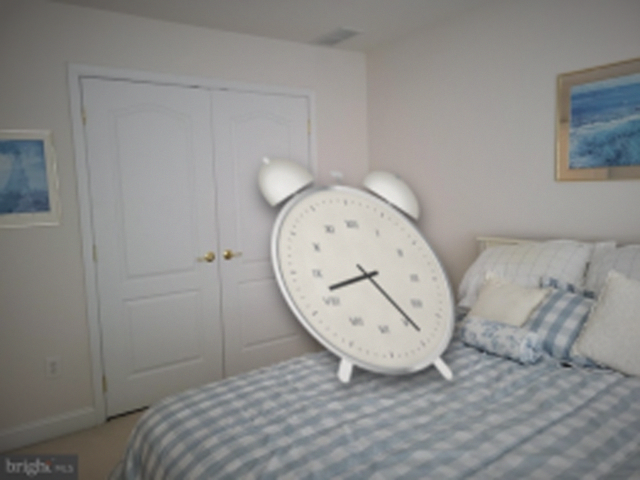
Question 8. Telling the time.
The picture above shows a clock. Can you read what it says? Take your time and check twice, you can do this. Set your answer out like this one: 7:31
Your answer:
8:24
